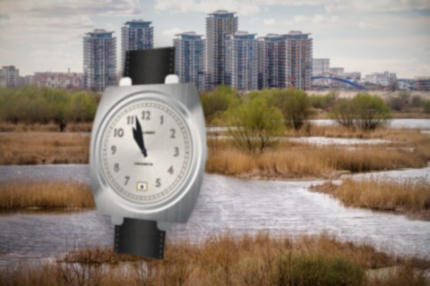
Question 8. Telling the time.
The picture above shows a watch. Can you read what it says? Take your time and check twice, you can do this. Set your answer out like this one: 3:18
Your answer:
10:57
